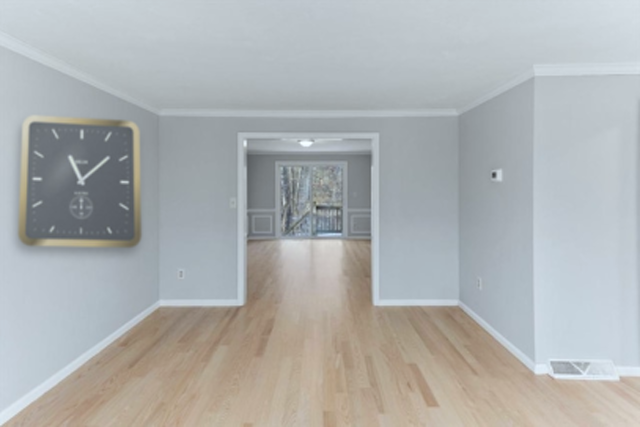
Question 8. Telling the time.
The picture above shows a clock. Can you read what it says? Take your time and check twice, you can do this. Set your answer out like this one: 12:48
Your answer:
11:08
